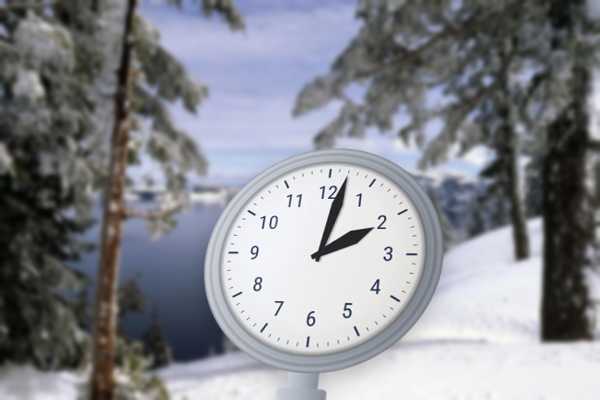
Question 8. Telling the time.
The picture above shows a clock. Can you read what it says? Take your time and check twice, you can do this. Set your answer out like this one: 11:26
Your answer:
2:02
